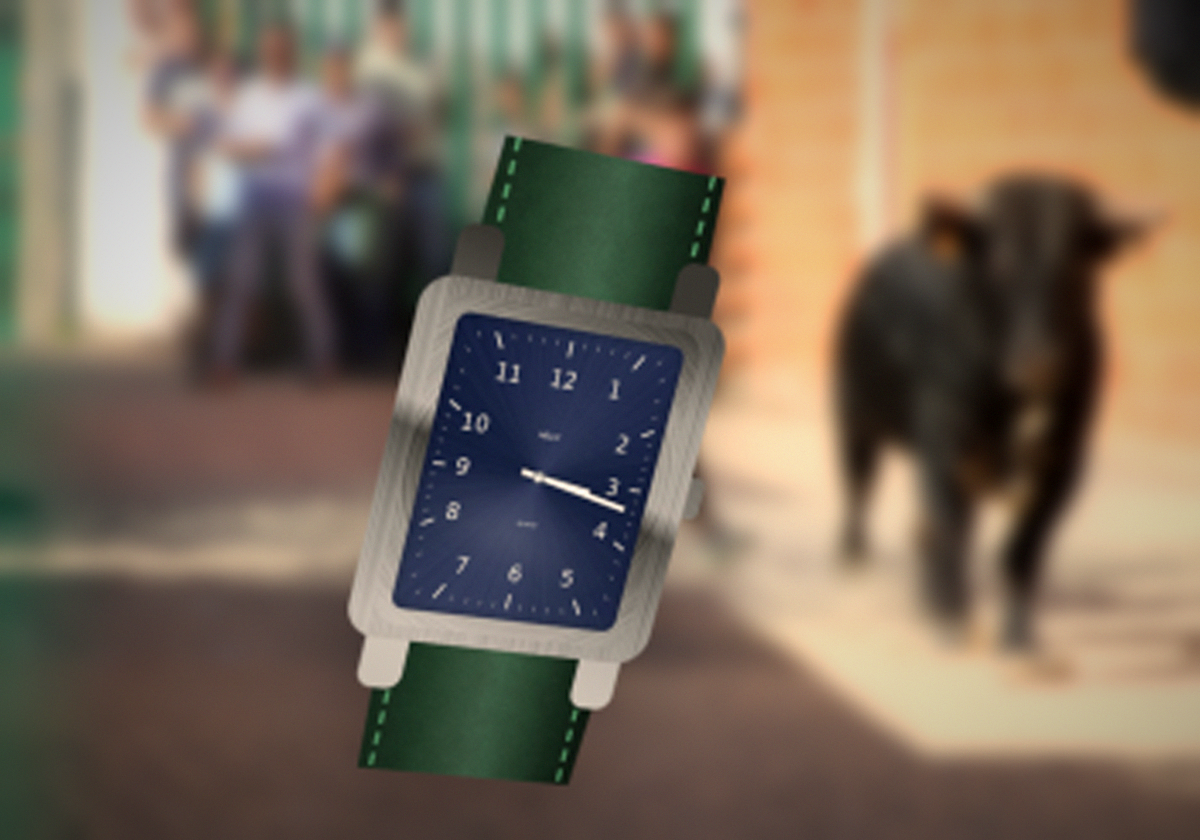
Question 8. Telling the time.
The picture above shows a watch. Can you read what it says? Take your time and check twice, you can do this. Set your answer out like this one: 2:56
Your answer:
3:17
